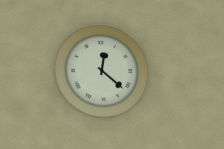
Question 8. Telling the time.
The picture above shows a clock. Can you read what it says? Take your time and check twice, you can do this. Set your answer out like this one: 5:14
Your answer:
12:22
